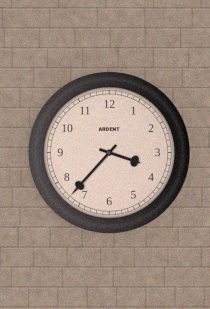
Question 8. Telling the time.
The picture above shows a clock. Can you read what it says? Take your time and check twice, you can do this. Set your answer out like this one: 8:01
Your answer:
3:37
